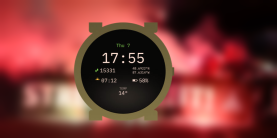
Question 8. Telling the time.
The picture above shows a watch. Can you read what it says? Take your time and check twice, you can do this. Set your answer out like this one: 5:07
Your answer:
17:55
